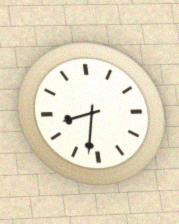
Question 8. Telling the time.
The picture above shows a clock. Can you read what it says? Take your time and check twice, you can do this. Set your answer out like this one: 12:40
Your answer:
8:32
